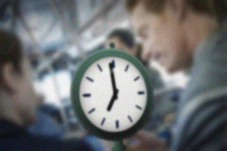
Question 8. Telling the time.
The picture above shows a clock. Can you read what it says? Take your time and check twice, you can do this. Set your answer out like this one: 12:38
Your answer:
6:59
